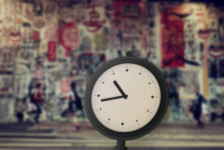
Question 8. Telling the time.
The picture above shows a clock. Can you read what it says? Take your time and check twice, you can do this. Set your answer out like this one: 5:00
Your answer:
10:43
